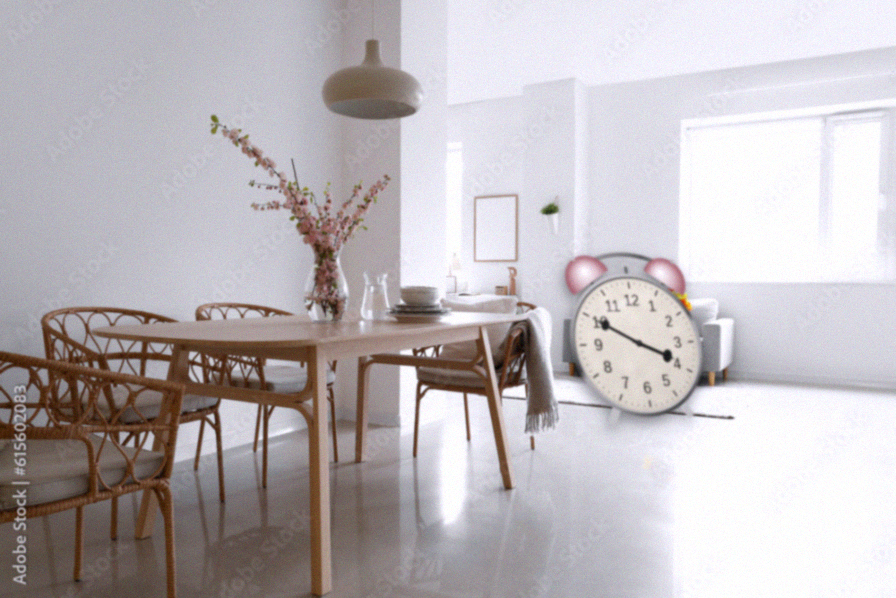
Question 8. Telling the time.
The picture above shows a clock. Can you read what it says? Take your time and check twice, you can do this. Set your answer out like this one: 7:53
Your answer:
3:50
